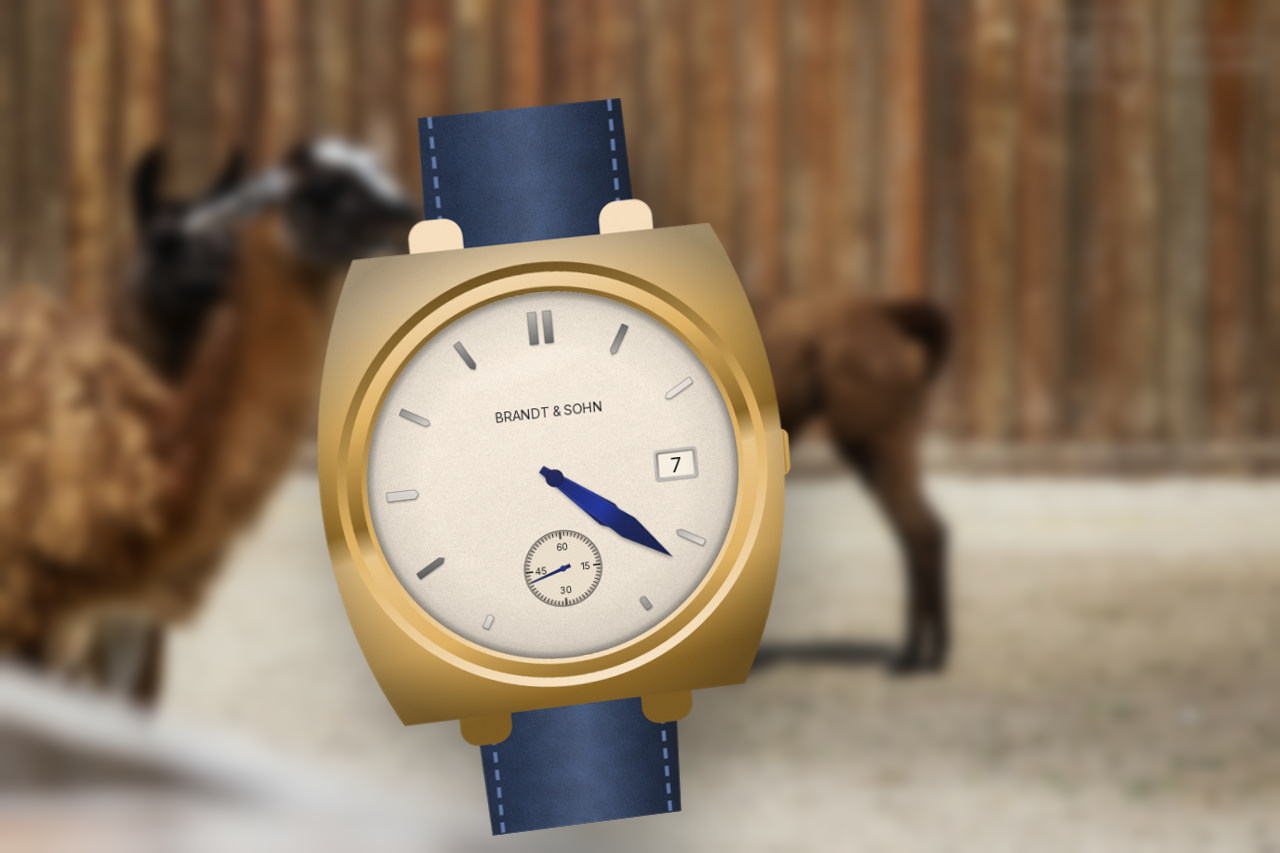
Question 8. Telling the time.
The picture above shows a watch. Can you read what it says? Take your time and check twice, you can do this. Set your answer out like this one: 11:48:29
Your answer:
4:21:42
